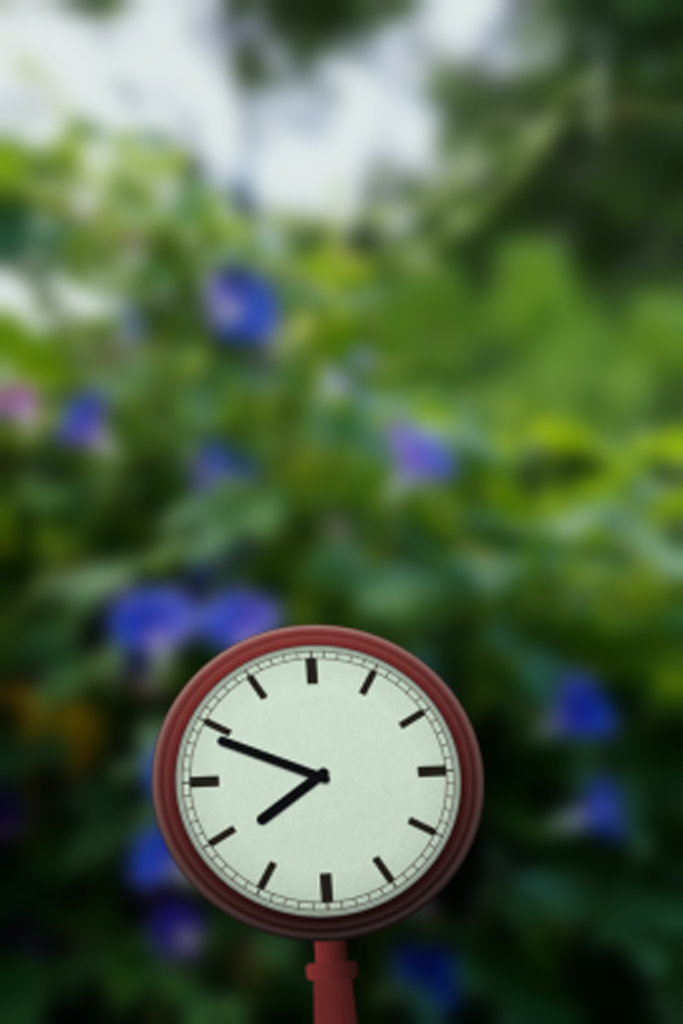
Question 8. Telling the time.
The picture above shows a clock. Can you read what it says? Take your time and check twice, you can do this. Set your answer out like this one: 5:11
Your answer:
7:49
